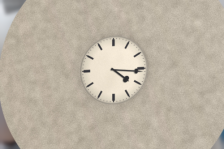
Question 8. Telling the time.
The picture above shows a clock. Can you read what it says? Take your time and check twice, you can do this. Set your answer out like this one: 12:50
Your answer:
4:16
